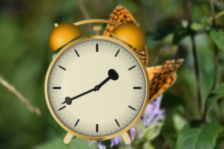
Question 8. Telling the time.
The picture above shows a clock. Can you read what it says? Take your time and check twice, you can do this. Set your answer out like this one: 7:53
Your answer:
1:41
